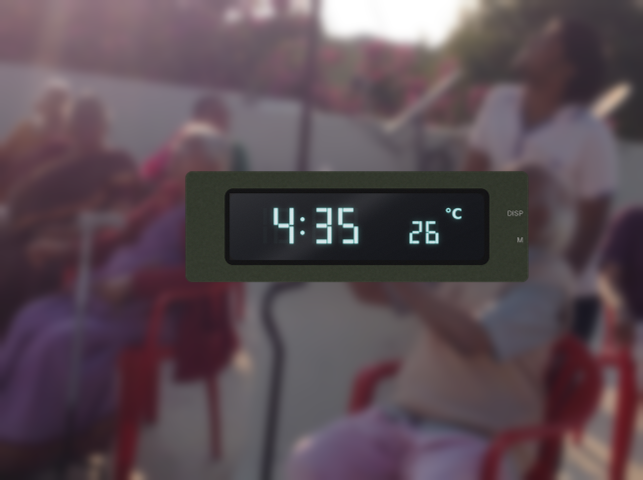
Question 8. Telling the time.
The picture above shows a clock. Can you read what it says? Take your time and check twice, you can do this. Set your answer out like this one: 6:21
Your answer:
4:35
